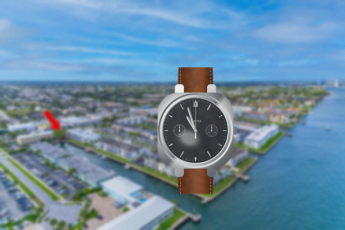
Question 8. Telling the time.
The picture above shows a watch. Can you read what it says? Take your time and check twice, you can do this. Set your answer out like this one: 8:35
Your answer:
10:57
